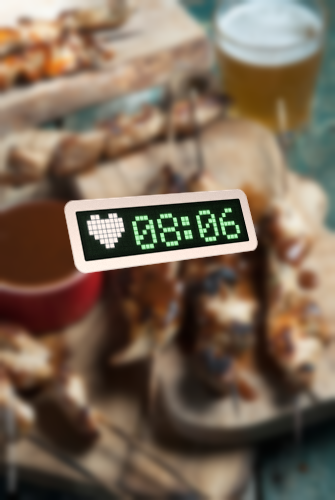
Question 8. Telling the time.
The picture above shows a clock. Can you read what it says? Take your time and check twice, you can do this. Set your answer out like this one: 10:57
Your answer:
8:06
